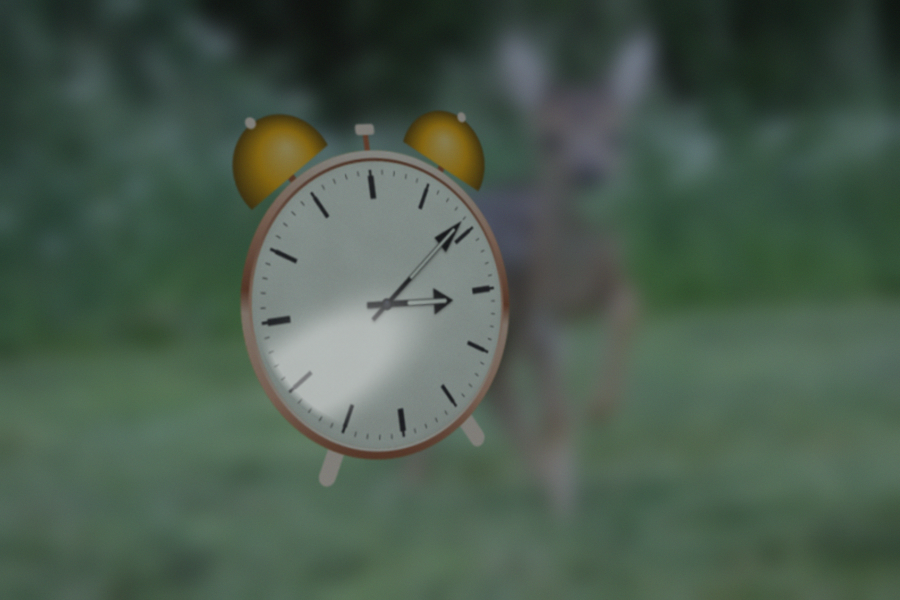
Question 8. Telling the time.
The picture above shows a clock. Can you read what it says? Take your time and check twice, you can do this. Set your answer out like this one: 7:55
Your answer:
3:09
